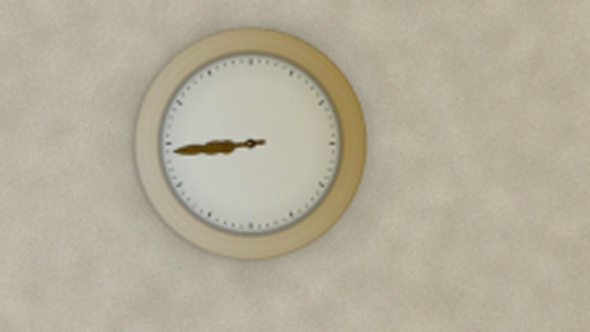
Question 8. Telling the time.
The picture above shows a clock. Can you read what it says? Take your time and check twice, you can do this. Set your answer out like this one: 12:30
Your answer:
8:44
